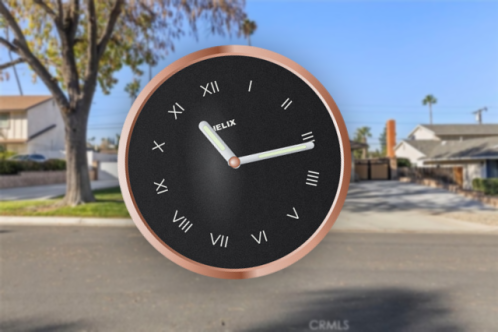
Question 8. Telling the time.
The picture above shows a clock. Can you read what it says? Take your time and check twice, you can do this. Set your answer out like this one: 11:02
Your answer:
11:16
